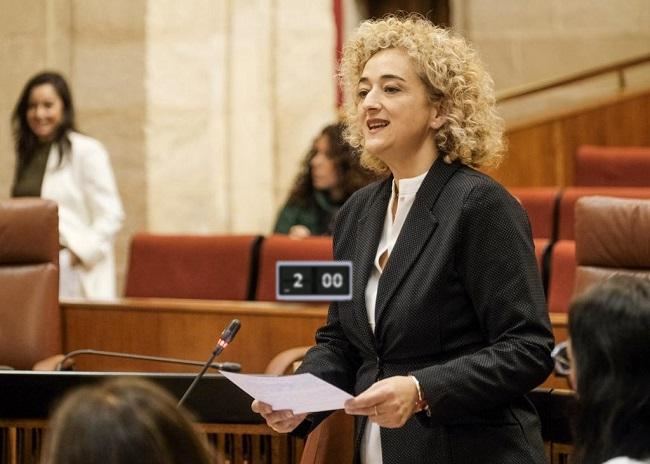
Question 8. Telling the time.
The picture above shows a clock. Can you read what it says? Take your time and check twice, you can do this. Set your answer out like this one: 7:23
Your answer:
2:00
